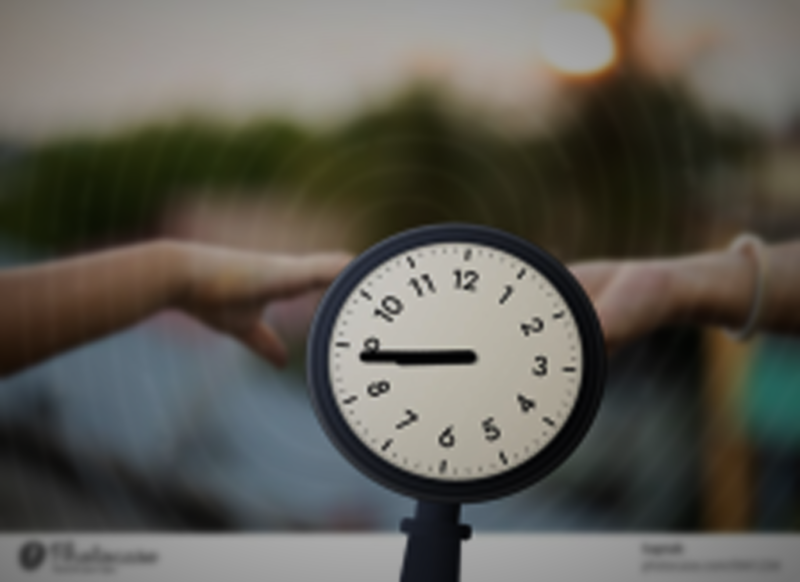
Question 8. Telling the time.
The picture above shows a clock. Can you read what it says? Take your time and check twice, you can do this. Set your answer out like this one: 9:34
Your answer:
8:44
